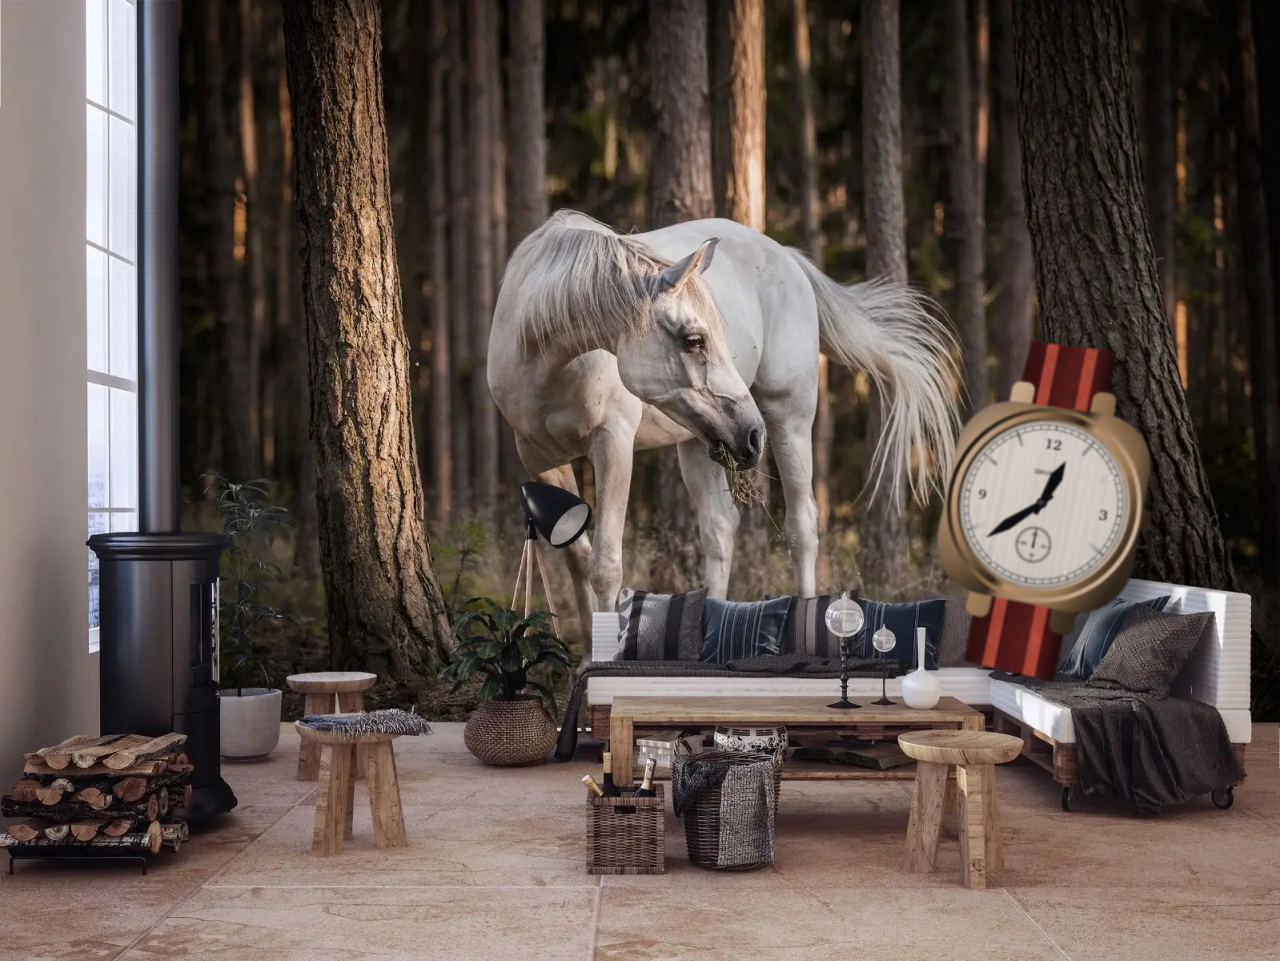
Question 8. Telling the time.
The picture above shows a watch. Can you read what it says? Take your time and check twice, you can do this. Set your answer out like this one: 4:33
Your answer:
12:38
